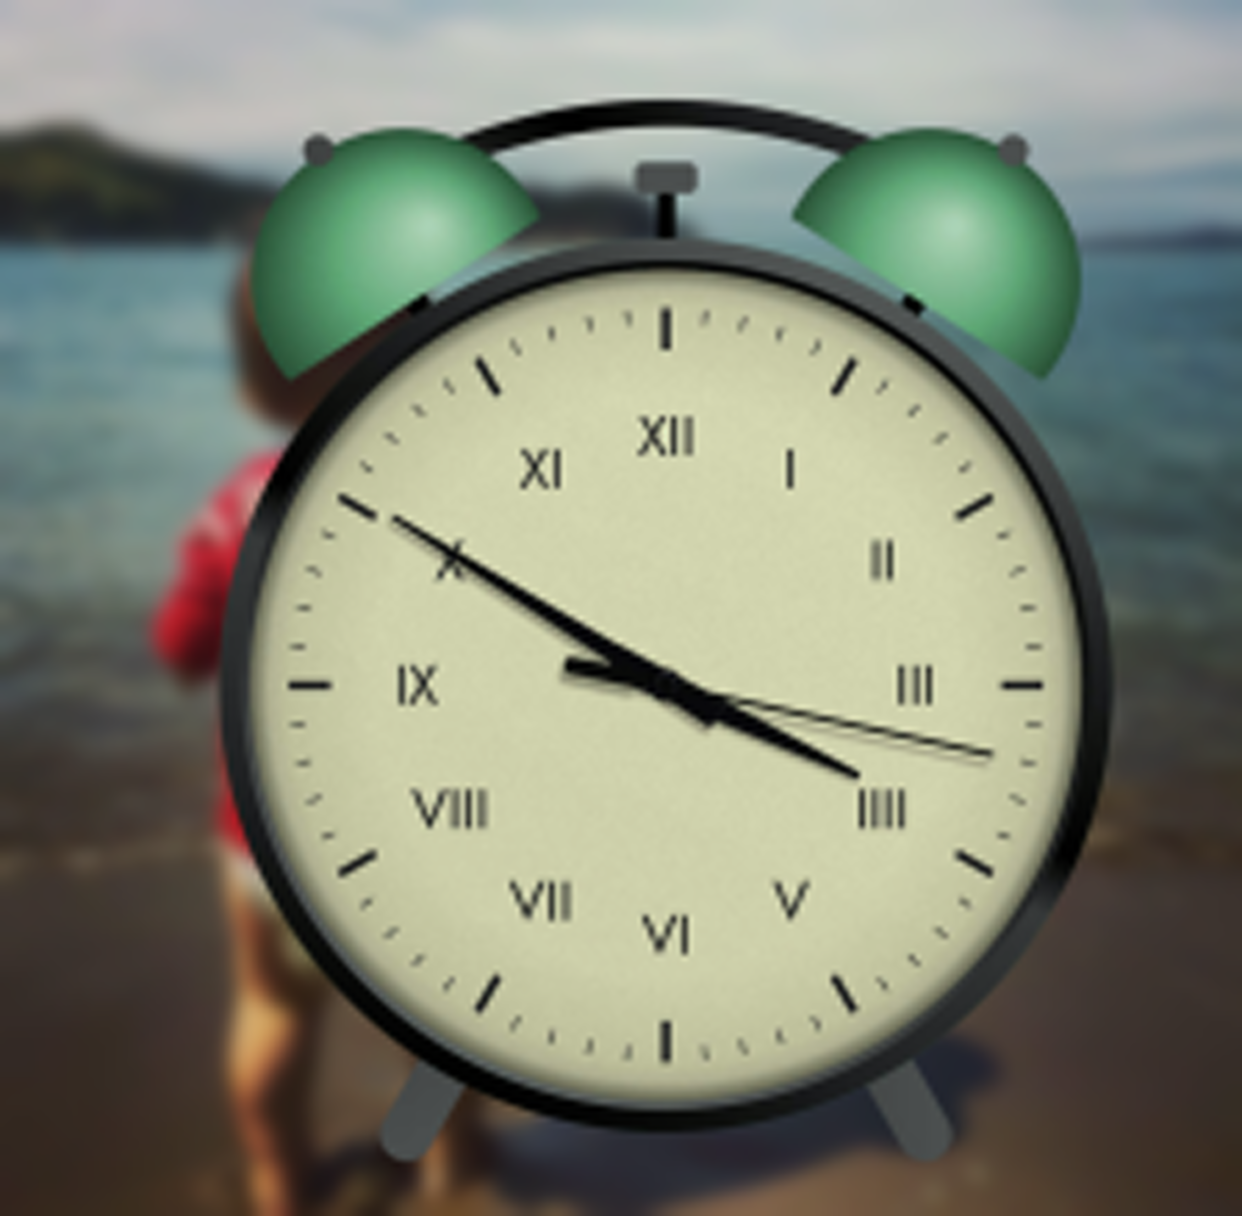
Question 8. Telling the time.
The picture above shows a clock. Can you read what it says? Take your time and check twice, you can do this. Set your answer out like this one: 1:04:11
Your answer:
3:50:17
